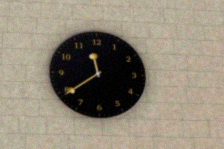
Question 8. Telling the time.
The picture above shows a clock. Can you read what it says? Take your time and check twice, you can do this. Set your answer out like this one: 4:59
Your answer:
11:39
